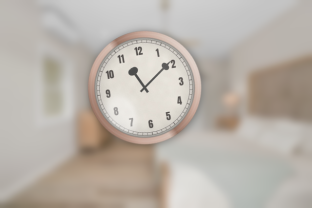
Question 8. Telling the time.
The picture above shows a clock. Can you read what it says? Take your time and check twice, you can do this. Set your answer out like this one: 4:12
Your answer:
11:09
